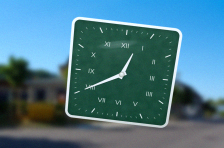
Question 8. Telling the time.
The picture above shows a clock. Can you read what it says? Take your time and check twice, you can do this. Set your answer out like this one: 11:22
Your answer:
12:40
